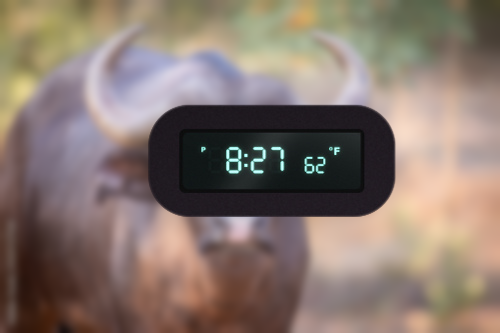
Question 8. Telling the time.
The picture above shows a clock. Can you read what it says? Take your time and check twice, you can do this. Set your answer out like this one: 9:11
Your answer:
8:27
